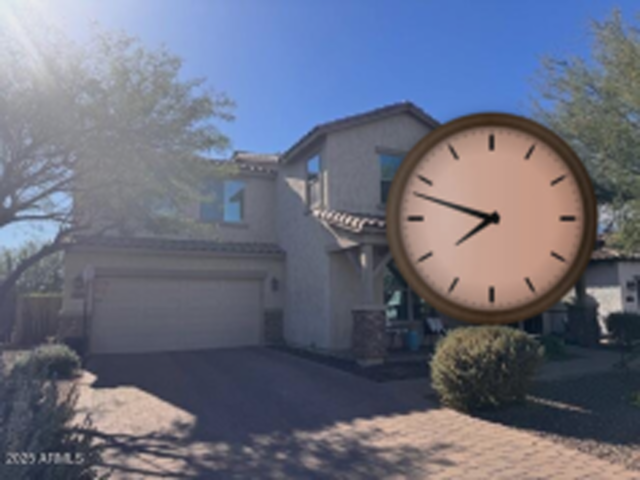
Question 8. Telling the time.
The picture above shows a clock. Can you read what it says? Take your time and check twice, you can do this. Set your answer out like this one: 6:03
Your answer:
7:48
